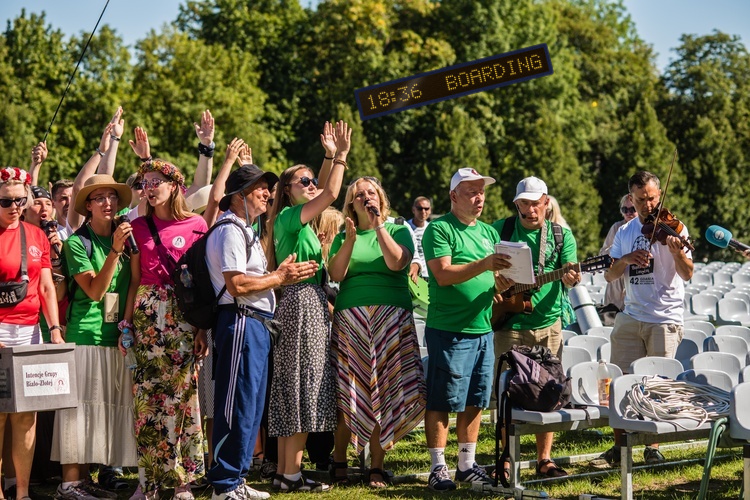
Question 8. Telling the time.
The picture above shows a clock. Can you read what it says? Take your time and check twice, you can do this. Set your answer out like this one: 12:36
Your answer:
18:36
